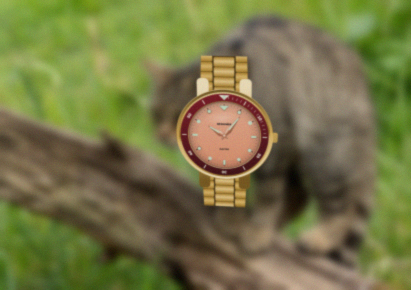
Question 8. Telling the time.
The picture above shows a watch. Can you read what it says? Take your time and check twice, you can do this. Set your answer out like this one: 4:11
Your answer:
10:06
